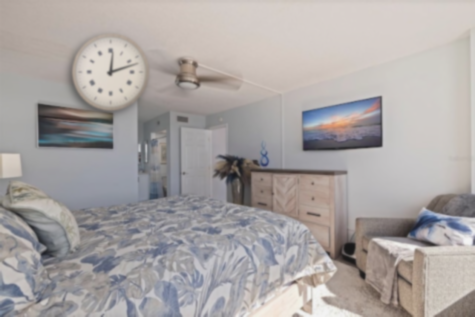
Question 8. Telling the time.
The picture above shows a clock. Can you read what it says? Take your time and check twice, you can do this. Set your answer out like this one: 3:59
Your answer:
12:12
